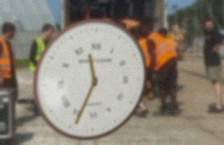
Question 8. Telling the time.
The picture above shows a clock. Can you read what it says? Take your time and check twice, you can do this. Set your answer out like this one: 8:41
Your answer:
11:34
